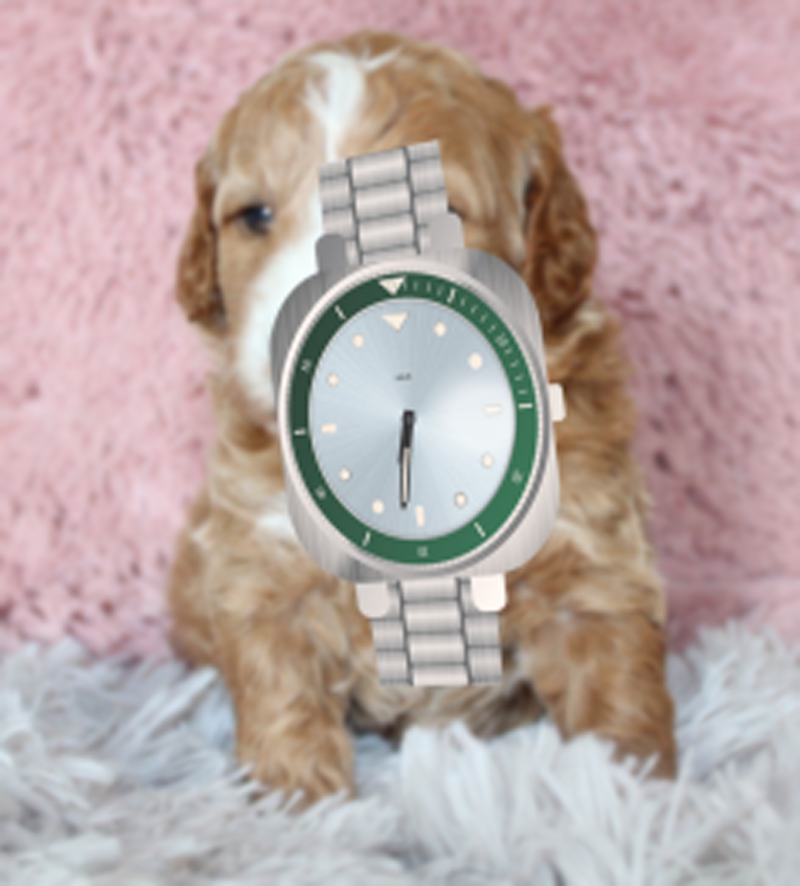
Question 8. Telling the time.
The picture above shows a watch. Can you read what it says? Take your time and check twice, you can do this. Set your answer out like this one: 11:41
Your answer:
6:32
